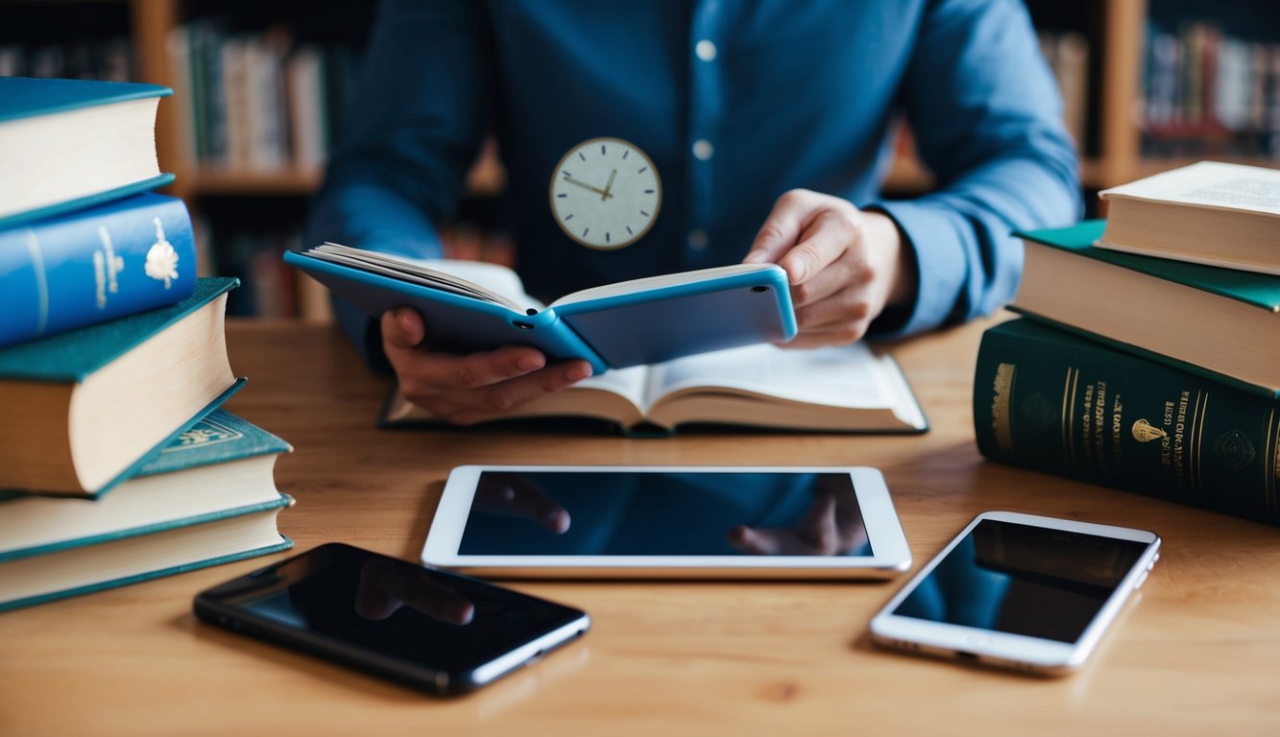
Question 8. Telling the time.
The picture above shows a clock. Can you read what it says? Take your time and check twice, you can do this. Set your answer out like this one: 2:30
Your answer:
12:49
